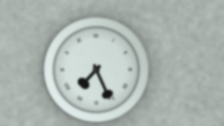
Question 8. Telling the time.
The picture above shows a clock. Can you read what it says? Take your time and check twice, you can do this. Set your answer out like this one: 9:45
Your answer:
7:26
